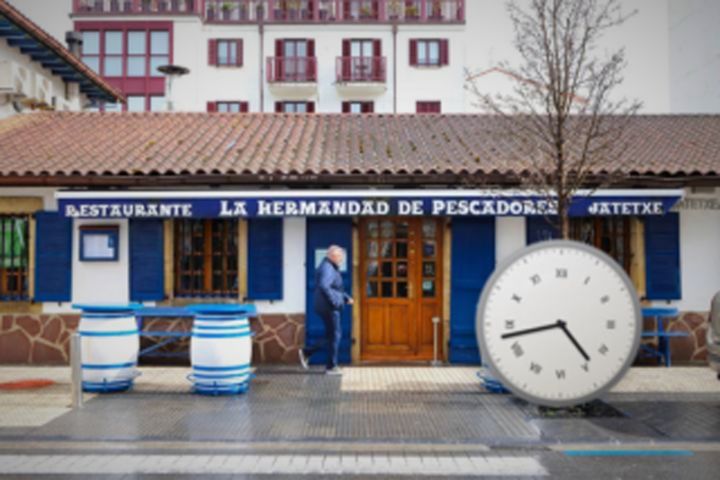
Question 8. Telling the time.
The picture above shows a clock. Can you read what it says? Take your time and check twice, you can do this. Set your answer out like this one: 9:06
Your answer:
4:43
